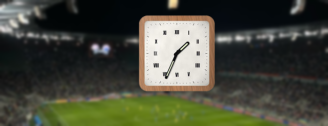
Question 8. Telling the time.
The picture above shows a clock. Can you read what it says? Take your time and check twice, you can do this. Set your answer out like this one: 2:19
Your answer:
1:34
